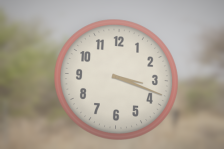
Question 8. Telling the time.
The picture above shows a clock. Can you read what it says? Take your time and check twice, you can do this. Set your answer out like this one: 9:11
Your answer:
3:18
